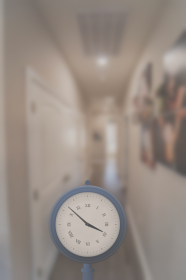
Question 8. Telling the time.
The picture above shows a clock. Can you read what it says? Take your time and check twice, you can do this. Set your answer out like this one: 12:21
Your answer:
3:52
